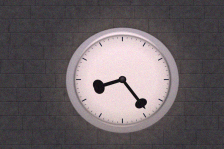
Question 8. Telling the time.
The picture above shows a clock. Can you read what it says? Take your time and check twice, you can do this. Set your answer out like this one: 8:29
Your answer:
8:24
